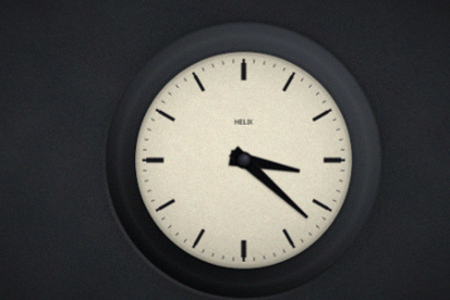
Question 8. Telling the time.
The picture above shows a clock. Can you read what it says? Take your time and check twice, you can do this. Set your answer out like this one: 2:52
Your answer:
3:22
